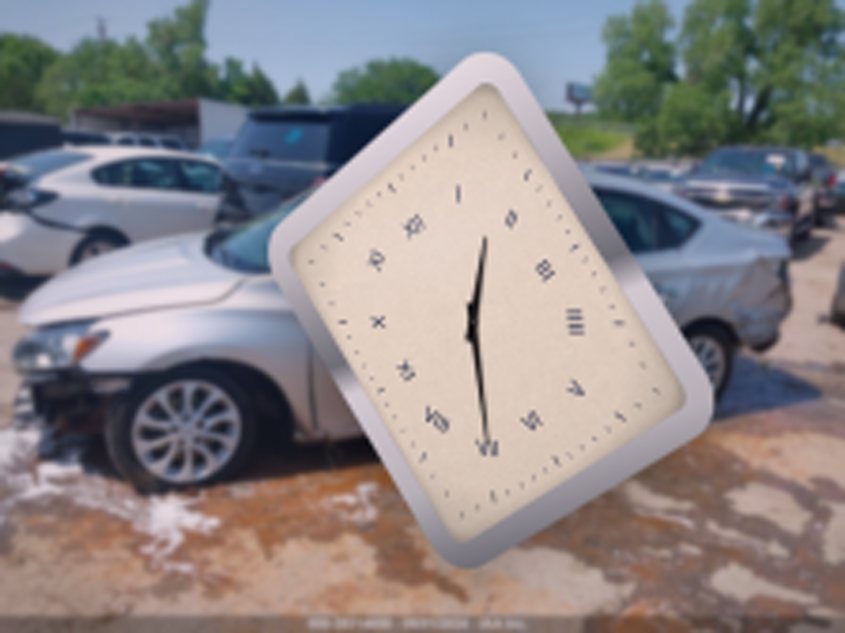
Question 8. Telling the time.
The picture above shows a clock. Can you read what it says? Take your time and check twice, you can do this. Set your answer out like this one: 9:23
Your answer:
1:35
